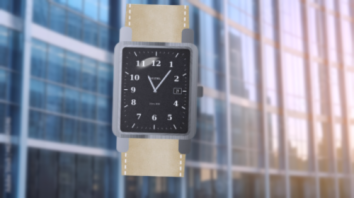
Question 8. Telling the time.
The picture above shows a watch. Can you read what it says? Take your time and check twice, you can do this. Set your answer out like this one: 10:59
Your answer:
11:06
